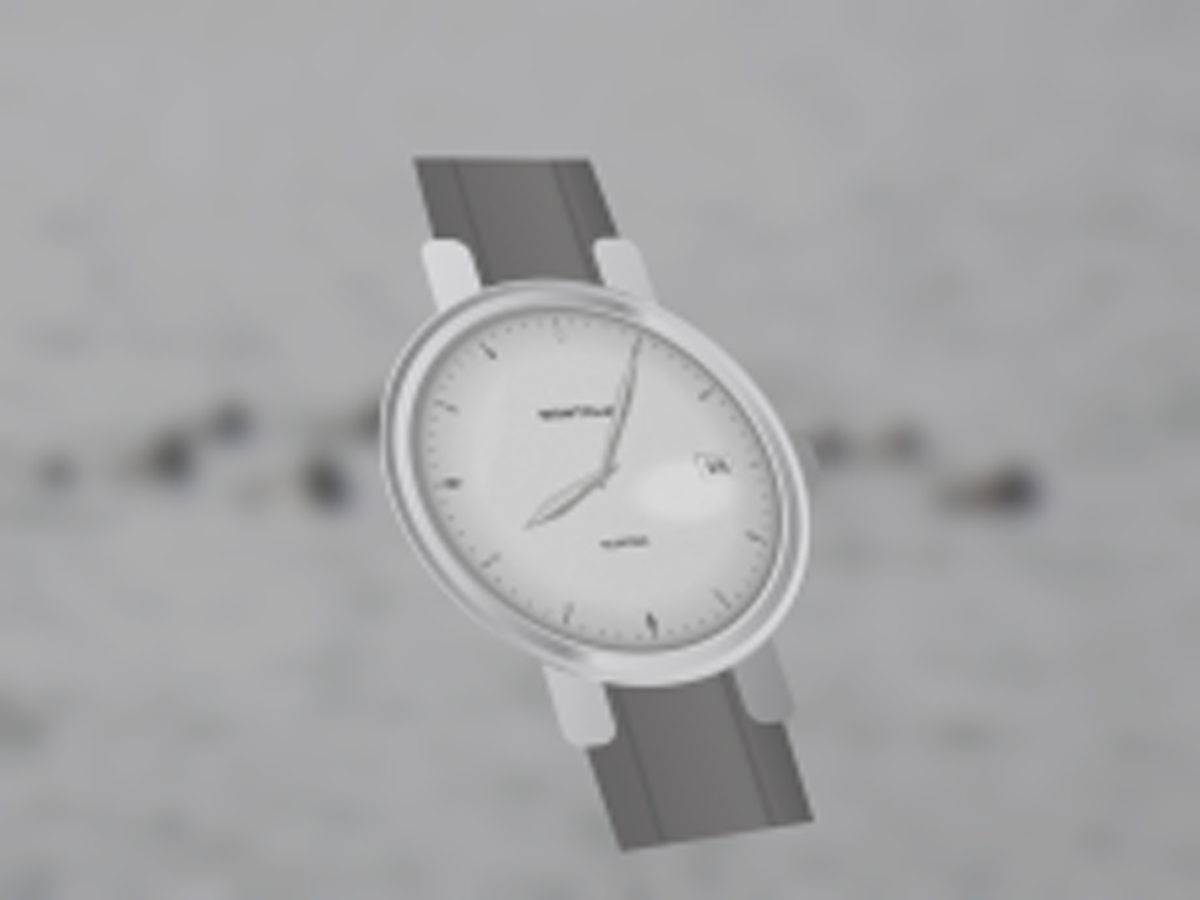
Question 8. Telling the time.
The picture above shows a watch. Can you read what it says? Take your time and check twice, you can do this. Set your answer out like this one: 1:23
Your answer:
8:05
